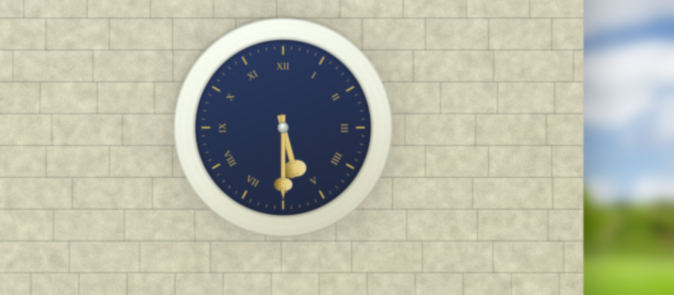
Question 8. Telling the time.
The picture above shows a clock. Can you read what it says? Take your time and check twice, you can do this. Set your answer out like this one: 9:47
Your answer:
5:30
